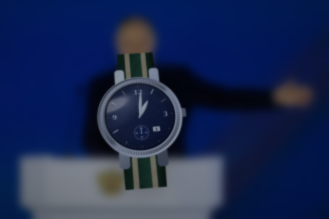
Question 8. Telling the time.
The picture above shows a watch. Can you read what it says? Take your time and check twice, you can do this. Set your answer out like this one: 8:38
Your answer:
1:01
